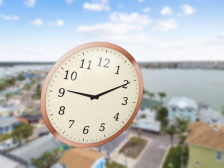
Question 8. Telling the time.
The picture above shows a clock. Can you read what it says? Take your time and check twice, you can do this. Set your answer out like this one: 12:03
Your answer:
9:10
